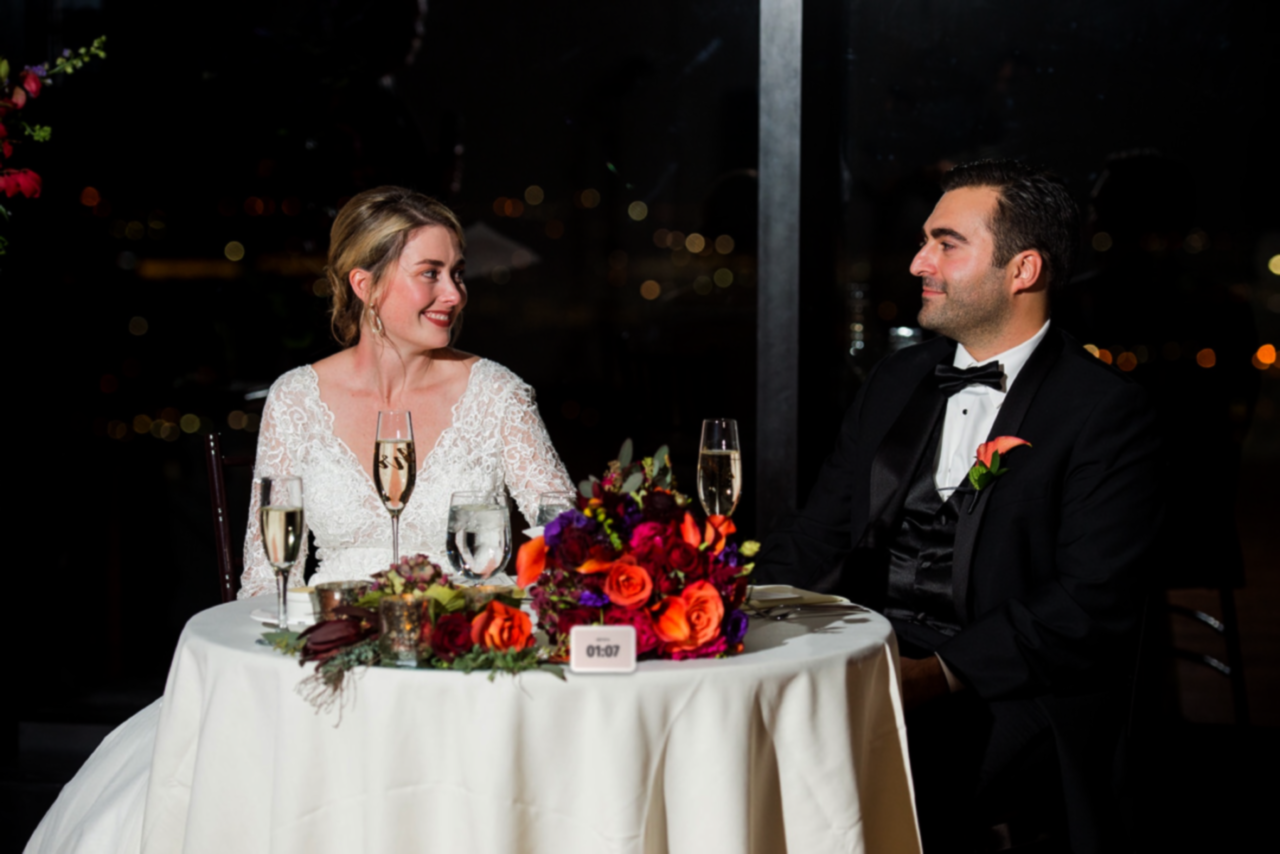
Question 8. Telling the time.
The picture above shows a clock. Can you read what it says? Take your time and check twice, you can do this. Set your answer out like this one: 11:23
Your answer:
1:07
